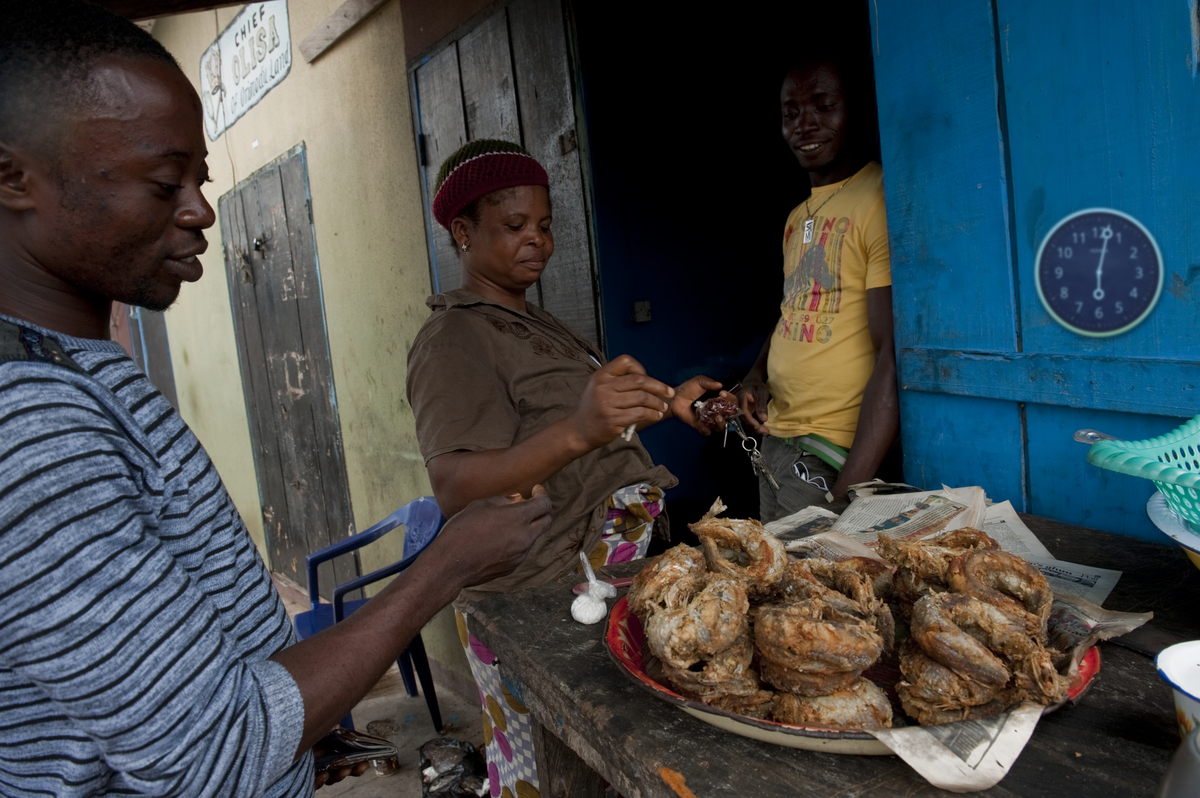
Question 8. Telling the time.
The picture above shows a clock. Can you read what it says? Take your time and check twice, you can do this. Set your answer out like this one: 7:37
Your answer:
6:02
